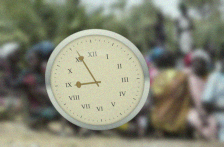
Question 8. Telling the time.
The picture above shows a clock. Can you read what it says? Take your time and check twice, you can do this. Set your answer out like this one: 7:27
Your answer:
8:56
